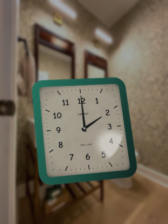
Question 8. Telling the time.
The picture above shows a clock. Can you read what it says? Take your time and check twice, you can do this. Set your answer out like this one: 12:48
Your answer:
2:00
